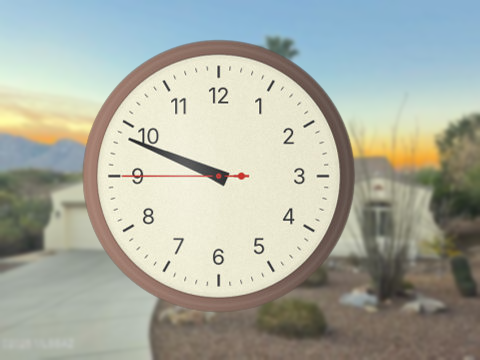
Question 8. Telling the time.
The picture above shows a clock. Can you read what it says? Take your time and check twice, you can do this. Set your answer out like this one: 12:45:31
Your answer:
9:48:45
